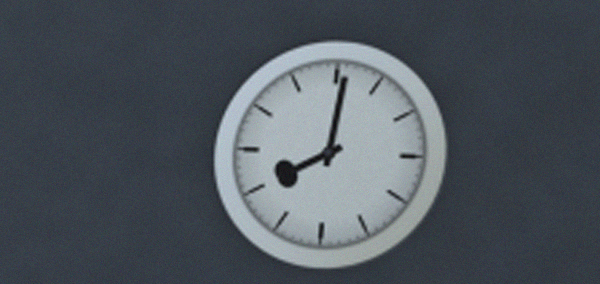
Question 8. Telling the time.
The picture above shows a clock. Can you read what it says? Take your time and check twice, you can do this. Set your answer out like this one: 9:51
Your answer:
8:01
